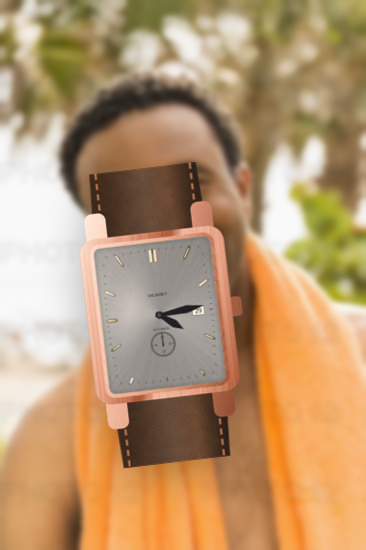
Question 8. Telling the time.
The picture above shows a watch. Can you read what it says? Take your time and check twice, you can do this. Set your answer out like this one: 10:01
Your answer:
4:14
